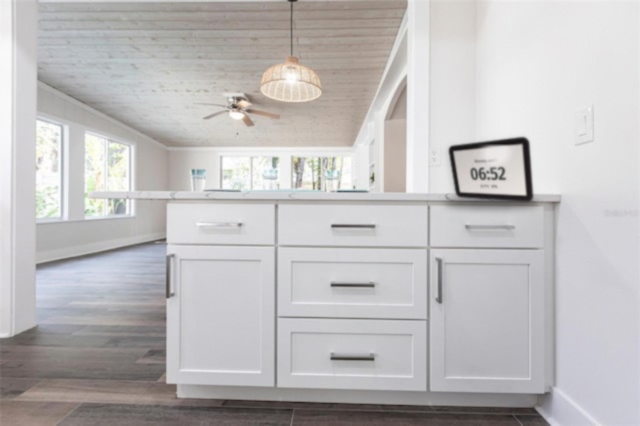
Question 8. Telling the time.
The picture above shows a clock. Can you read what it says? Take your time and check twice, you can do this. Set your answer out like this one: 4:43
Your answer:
6:52
